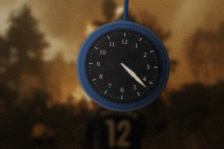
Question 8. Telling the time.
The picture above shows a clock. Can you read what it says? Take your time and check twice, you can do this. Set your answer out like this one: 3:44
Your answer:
4:22
